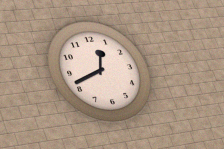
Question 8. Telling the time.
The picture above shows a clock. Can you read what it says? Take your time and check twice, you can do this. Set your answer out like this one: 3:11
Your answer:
12:42
